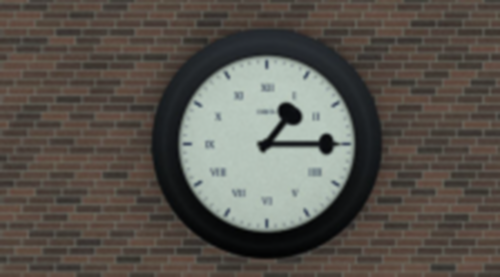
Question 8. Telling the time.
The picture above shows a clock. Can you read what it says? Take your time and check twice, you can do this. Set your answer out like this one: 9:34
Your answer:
1:15
